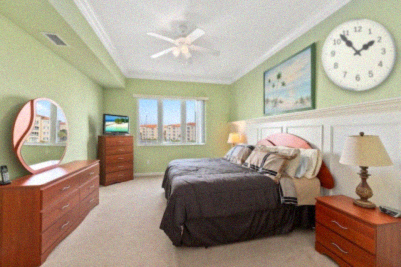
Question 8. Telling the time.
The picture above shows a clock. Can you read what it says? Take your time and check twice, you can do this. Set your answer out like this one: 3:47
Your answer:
1:53
